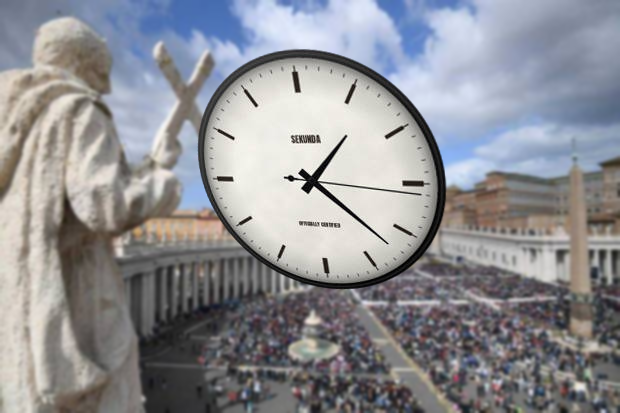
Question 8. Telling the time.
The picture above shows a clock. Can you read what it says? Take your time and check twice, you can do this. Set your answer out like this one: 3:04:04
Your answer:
1:22:16
